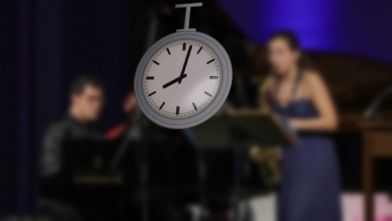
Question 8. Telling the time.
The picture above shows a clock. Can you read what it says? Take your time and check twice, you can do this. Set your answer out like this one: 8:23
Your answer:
8:02
